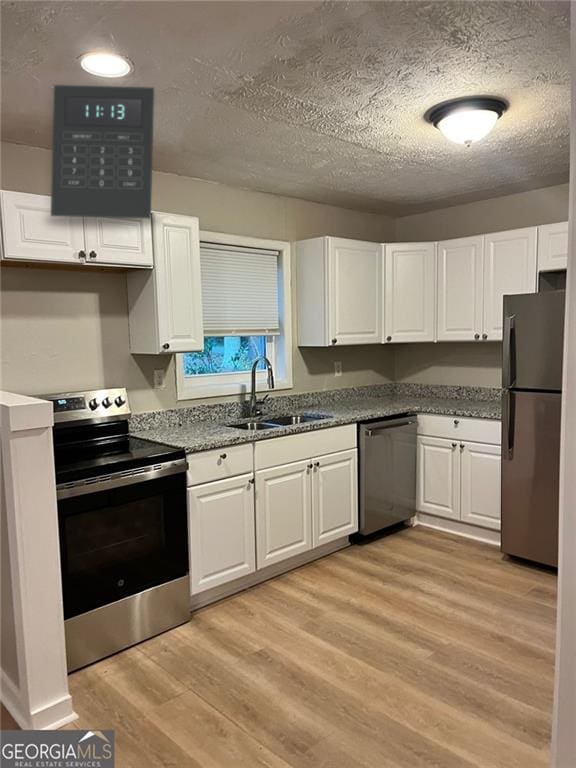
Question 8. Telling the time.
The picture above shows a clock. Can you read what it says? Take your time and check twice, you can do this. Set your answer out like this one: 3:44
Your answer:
11:13
